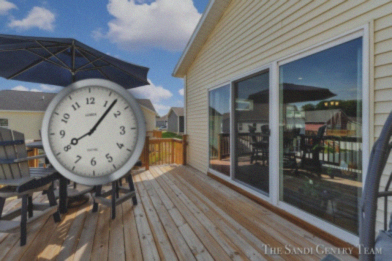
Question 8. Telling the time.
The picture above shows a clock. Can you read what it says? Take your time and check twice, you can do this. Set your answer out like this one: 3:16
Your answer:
8:07
